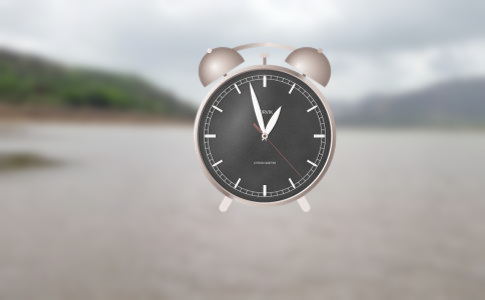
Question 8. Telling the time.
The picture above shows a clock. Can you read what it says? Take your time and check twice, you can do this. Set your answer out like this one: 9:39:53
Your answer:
12:57:23
